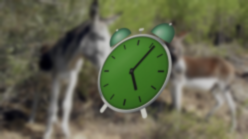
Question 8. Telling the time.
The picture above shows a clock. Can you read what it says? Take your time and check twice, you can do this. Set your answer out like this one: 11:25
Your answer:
5:06
